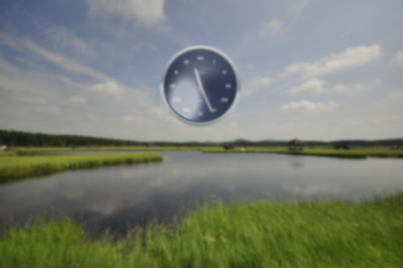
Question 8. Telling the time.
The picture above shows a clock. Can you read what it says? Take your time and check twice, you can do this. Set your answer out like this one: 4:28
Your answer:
11:26
